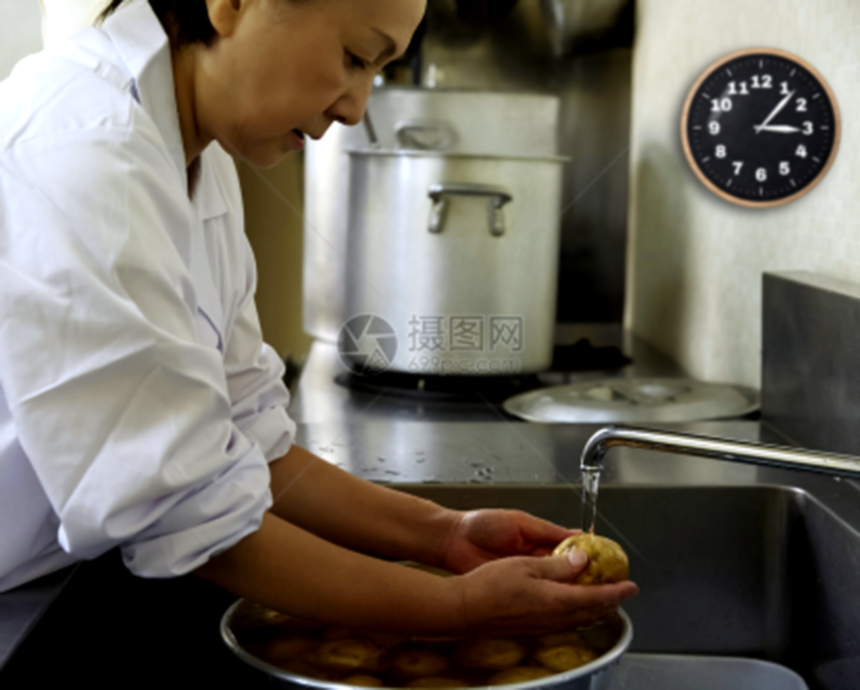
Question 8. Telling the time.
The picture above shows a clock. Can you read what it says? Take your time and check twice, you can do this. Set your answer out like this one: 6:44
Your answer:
3:07
